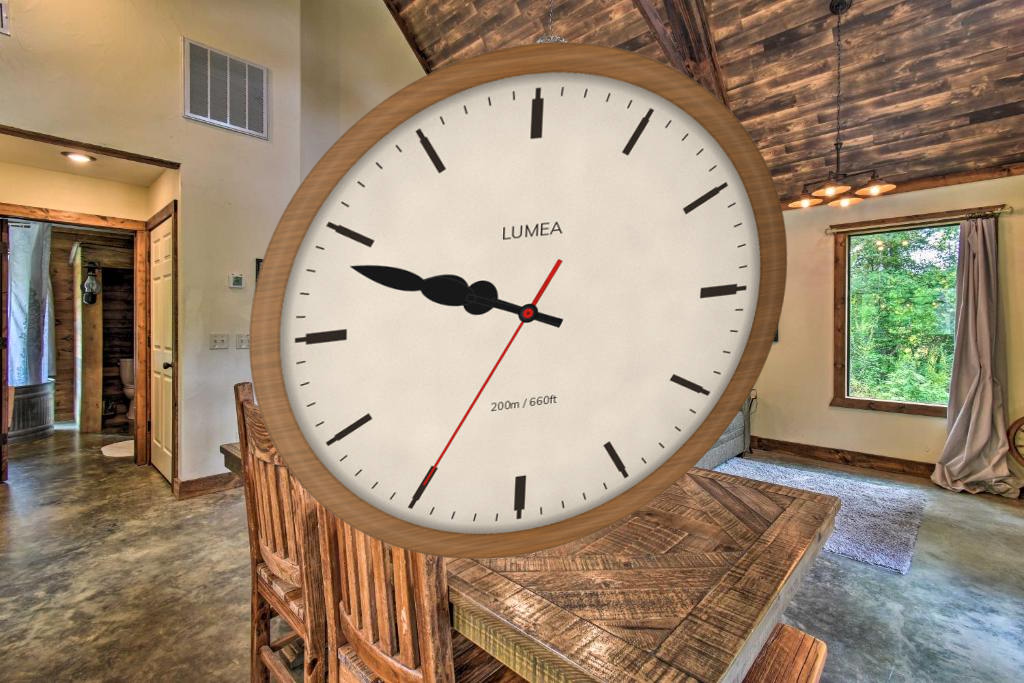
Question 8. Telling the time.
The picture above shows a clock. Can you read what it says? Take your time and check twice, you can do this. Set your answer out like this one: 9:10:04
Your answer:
9:48:35
